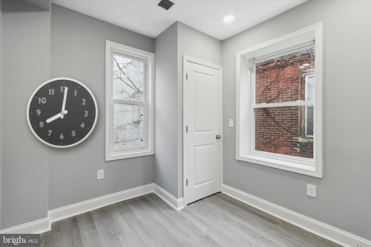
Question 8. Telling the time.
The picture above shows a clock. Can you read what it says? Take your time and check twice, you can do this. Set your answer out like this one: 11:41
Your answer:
8:01
